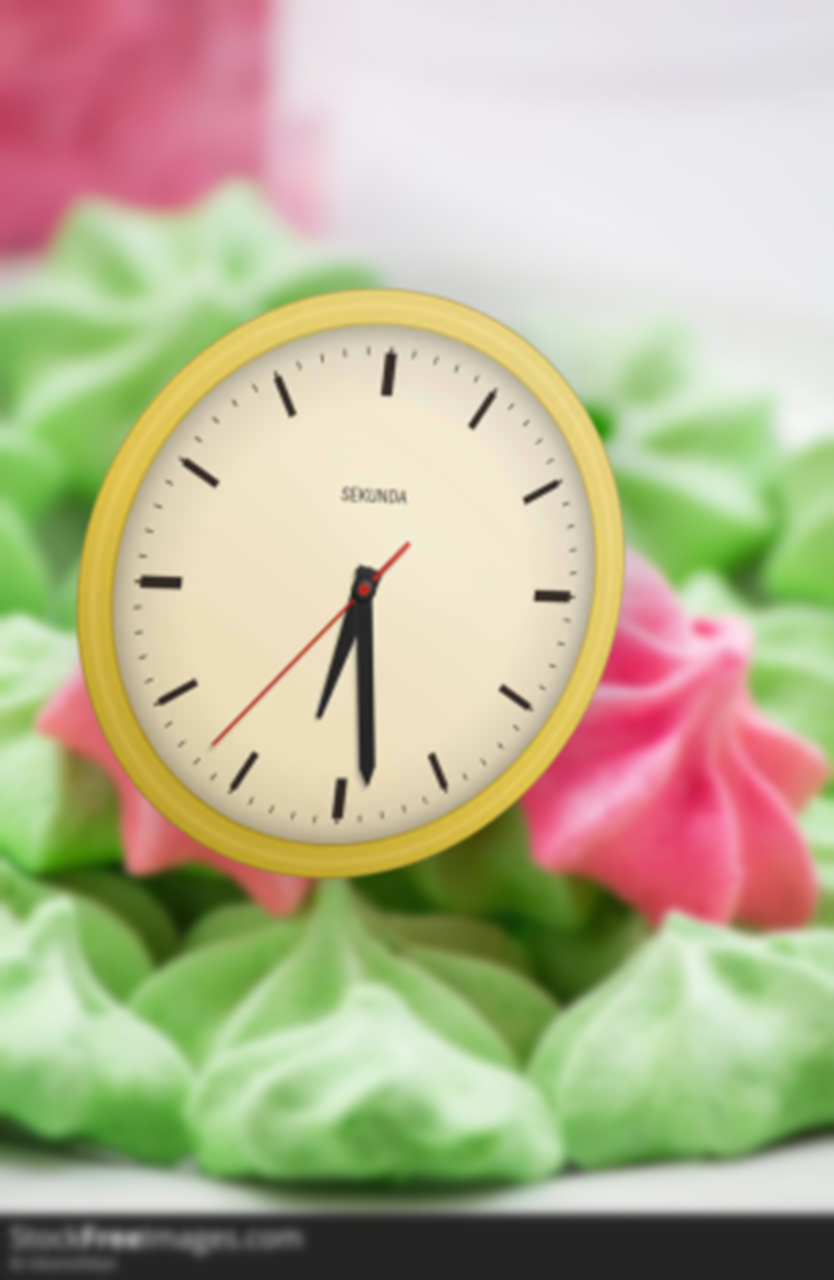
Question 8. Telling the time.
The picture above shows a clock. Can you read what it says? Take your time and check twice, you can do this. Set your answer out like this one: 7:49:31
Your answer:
6:28:37
